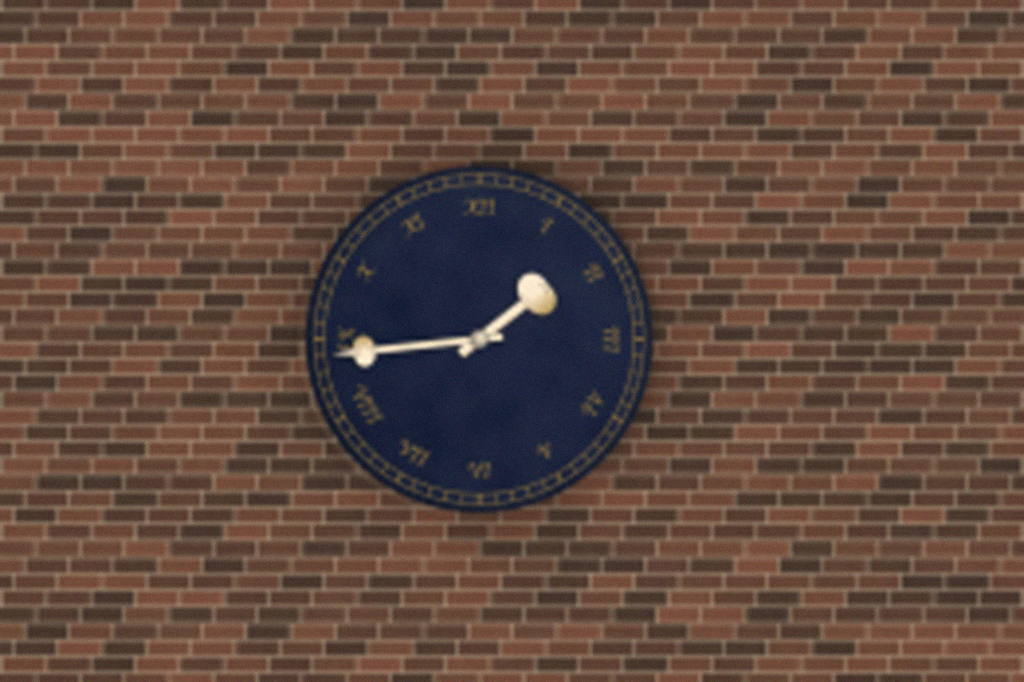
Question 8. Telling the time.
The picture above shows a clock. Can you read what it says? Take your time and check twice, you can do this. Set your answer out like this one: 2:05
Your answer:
1:44
